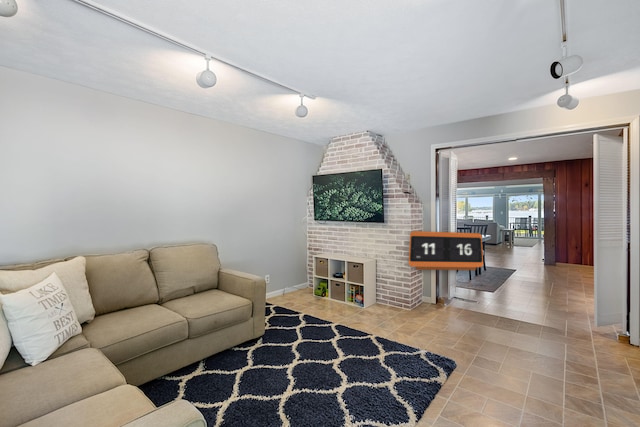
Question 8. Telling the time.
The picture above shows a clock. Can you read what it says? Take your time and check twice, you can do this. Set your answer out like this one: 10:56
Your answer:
11:16
